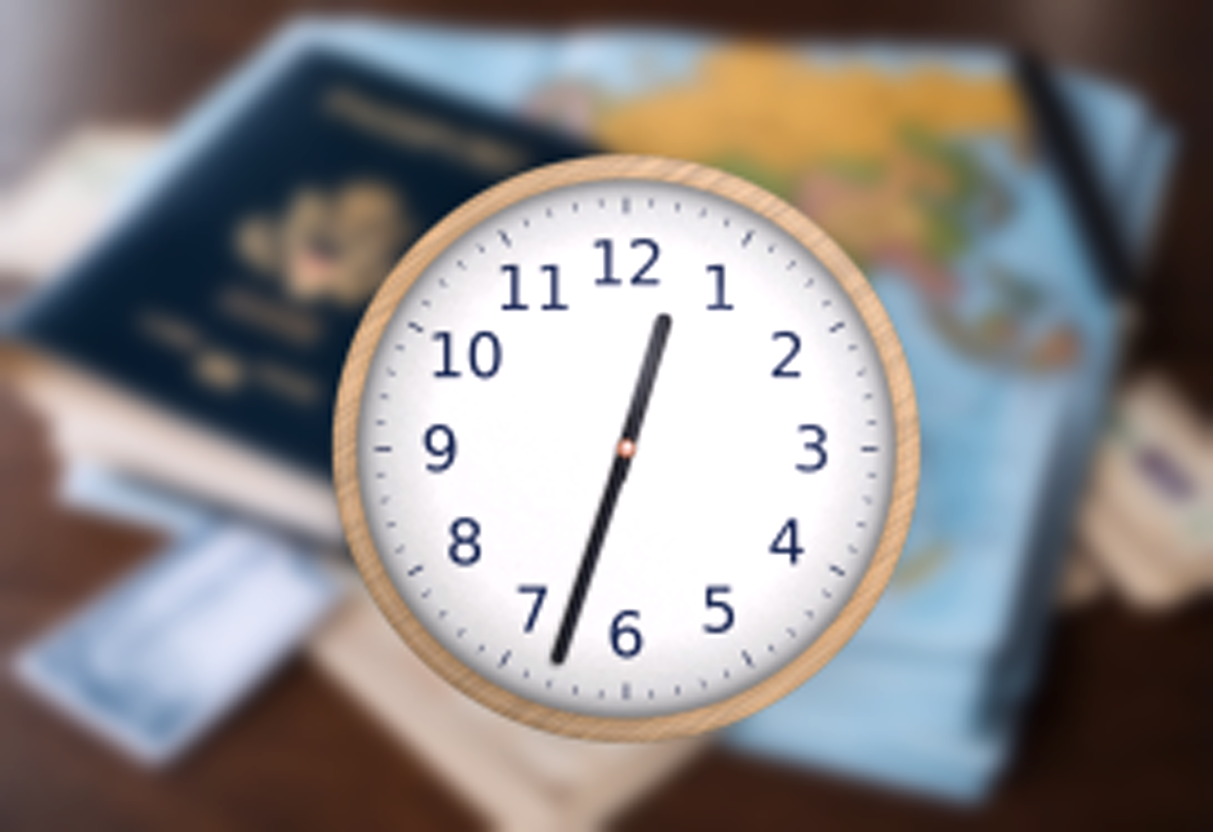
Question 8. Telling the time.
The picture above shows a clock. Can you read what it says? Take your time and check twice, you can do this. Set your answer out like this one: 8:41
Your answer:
12:33
